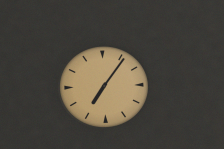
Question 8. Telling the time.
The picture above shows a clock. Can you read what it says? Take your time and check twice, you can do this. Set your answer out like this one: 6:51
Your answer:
7:06
